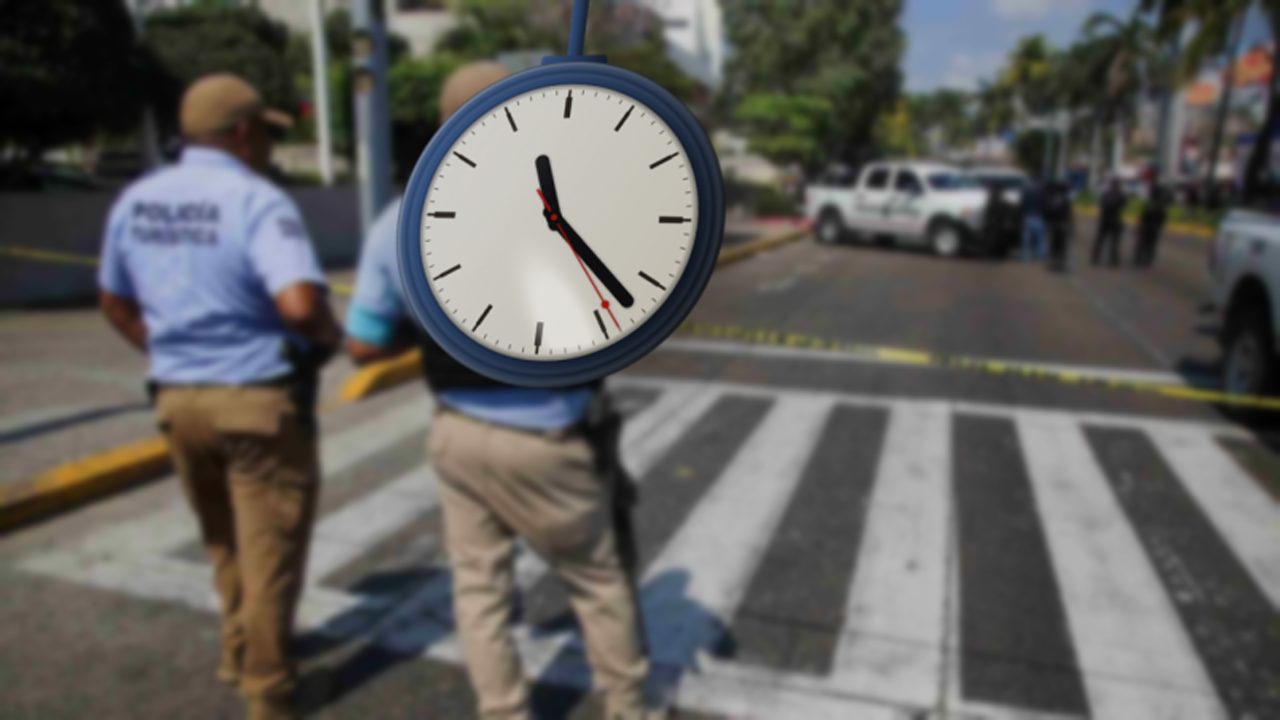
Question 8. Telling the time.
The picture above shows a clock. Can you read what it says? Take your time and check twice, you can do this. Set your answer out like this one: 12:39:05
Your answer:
11:22:24
